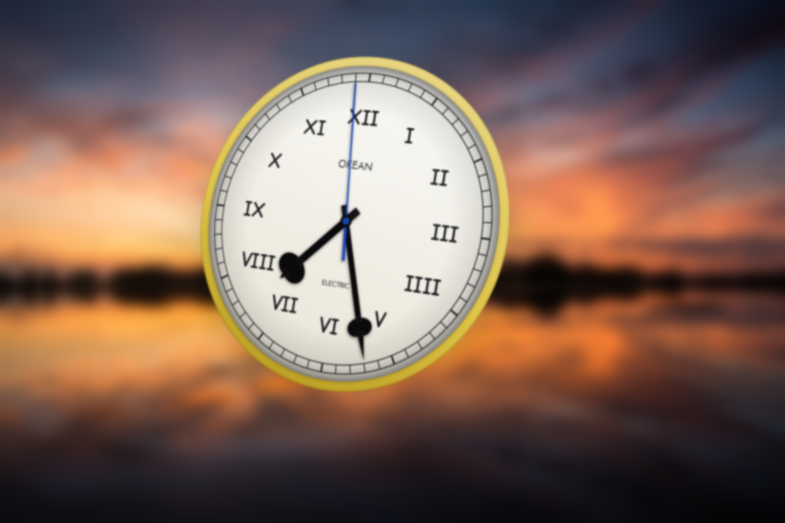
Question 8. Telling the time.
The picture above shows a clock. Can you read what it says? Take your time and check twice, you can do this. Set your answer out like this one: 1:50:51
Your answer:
7:26:59
